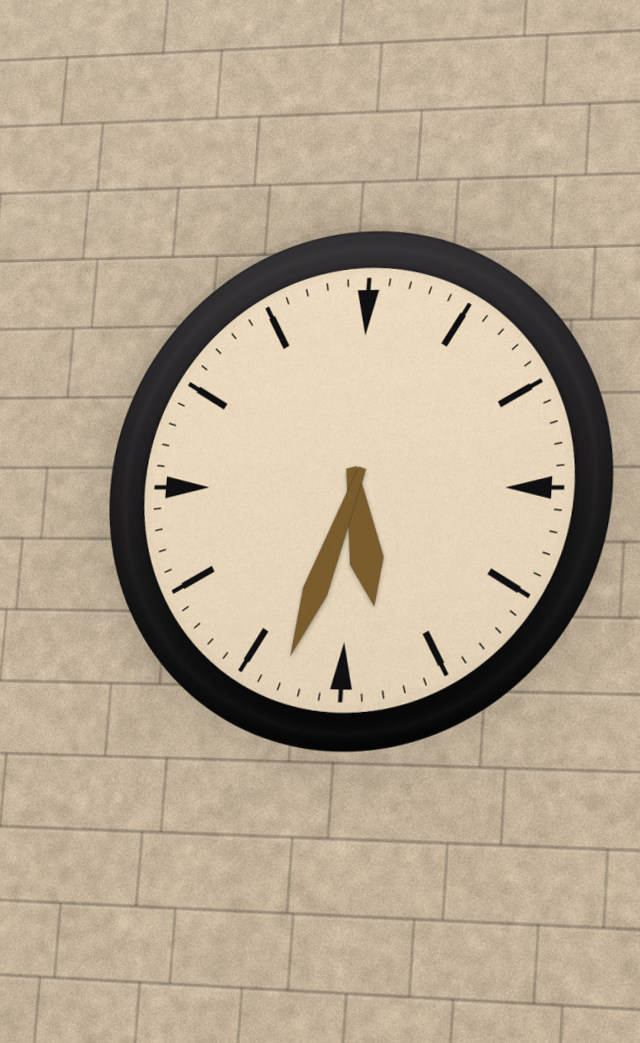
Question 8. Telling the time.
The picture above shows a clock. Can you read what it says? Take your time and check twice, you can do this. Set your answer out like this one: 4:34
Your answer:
5:33
